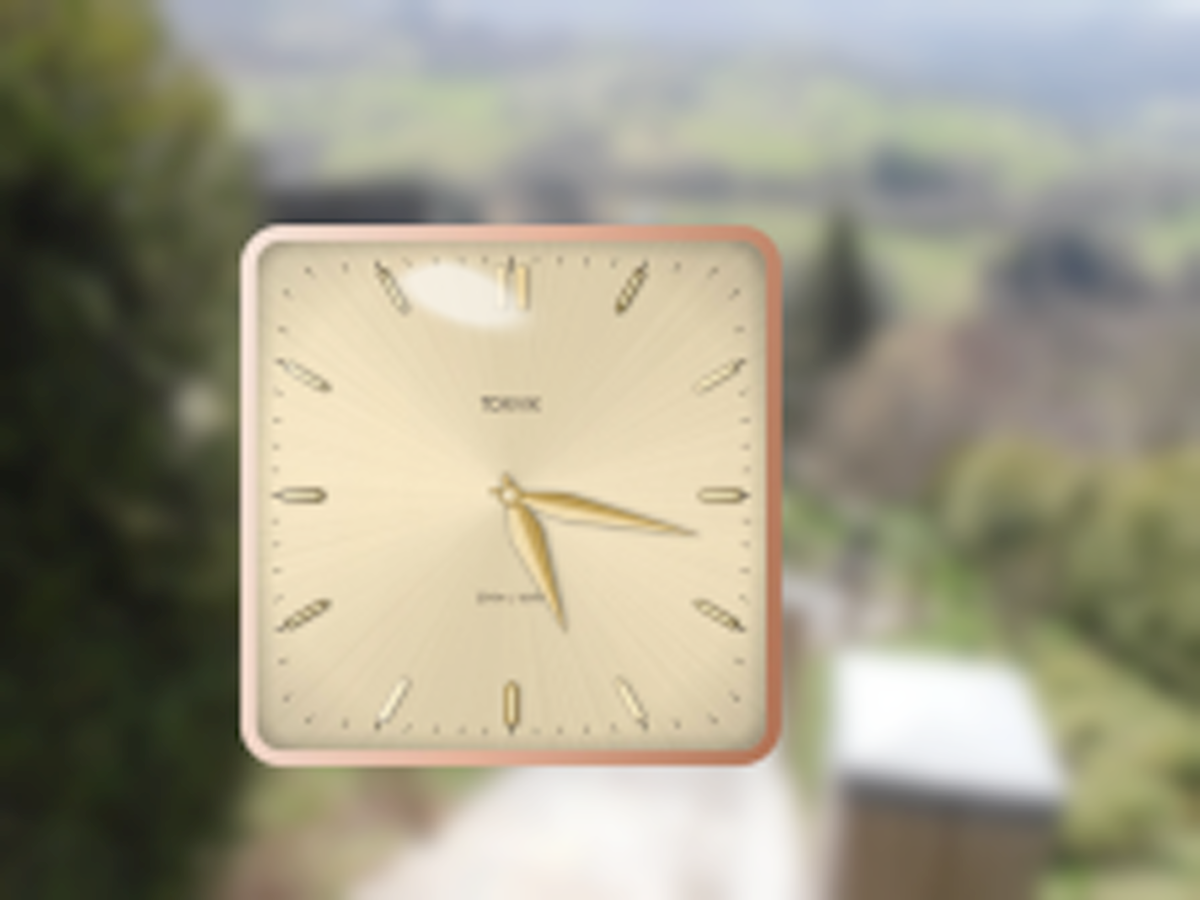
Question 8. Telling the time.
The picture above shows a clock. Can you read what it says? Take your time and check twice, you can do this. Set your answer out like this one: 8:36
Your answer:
5:17
